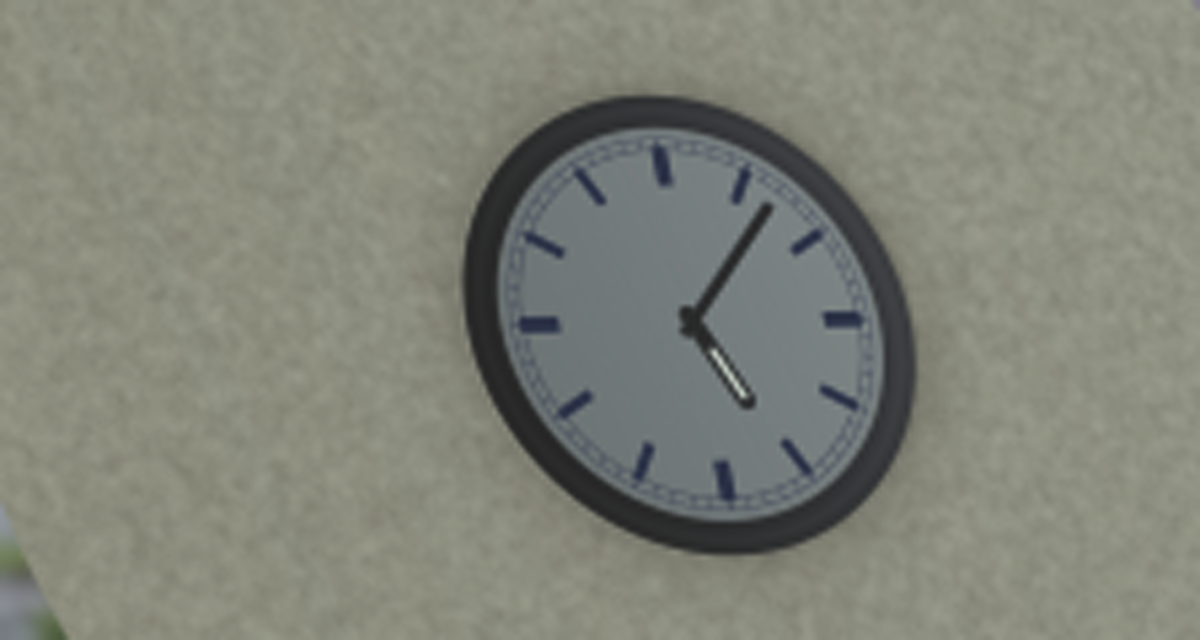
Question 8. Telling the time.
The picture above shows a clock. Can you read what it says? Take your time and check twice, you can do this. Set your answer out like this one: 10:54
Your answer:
5:07
